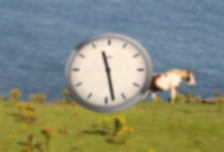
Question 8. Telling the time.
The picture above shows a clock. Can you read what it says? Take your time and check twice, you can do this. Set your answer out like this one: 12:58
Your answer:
11:28
